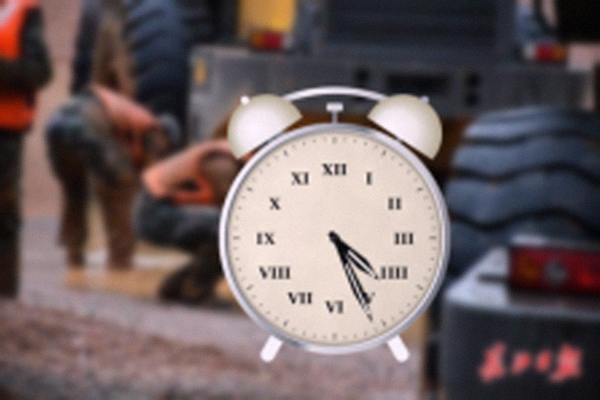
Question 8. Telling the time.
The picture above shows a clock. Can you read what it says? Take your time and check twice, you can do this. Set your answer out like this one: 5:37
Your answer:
4:26
